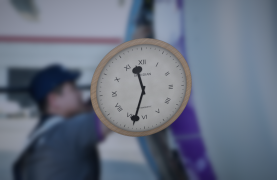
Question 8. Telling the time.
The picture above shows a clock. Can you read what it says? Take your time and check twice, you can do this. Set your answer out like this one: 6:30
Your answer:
11:33
